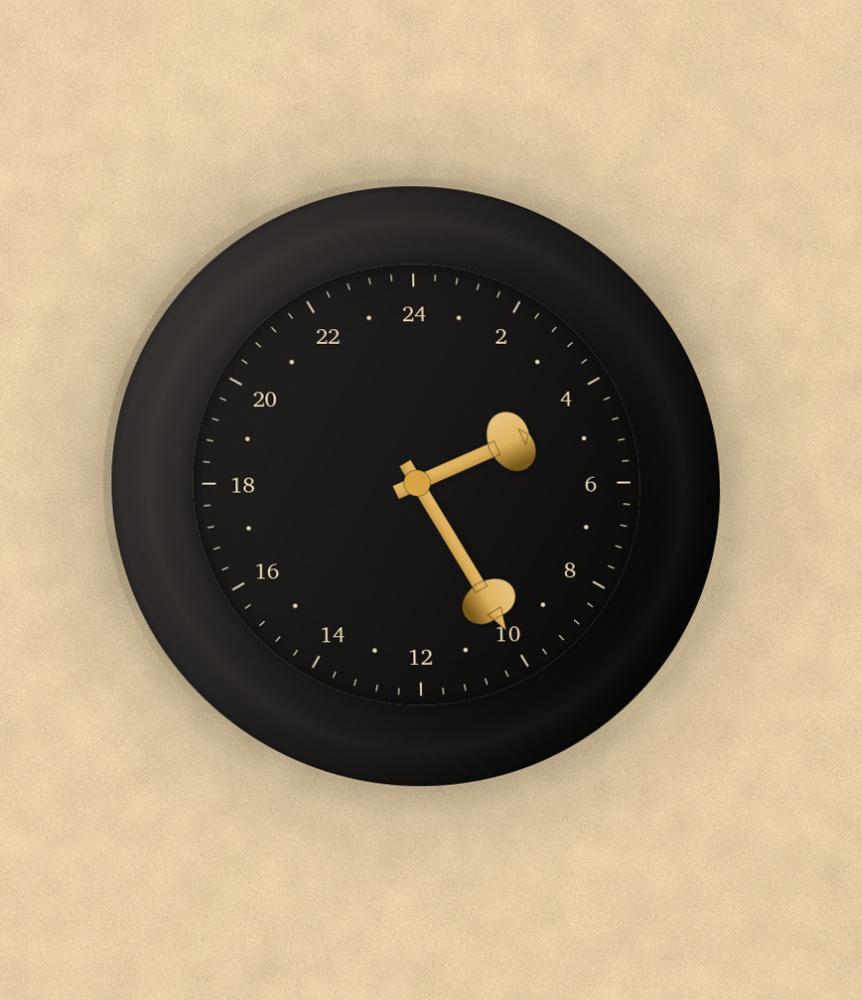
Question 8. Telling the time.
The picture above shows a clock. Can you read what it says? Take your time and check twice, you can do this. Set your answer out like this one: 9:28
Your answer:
4:25
